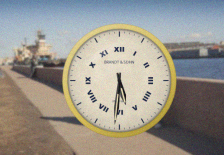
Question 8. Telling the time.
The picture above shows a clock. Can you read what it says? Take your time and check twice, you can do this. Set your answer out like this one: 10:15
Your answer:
5:31
